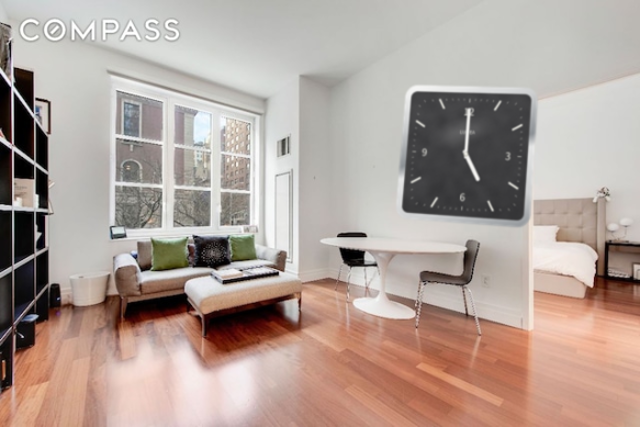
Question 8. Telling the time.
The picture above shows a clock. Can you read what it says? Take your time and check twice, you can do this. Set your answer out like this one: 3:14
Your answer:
5:00
